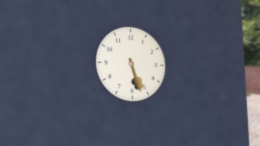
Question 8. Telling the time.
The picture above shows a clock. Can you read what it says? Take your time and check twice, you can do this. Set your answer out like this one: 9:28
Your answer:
5:27
